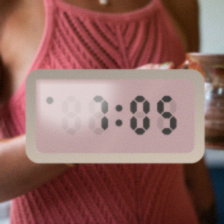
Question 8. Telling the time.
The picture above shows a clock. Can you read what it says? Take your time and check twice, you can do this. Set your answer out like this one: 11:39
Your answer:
7:05
